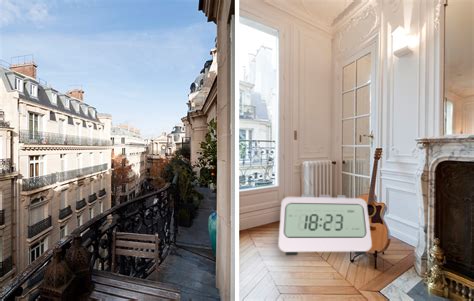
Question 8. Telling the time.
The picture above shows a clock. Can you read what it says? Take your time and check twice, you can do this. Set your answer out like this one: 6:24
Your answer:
18:23
